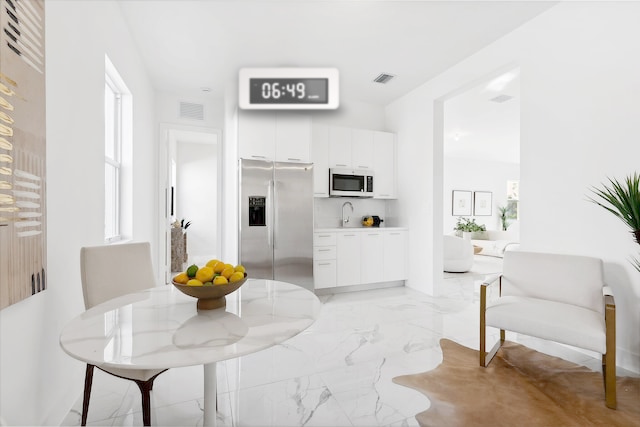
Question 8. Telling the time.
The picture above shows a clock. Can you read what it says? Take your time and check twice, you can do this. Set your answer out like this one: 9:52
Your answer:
6:49
